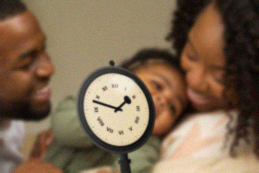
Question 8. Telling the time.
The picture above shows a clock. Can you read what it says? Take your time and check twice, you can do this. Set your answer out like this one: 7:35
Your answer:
1:48
